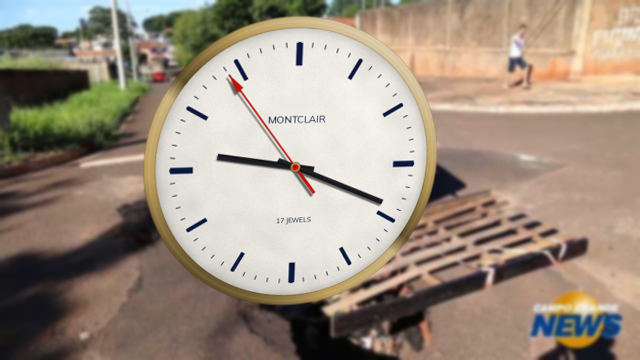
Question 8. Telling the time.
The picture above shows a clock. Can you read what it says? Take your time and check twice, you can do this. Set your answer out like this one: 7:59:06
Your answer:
9:18:54
